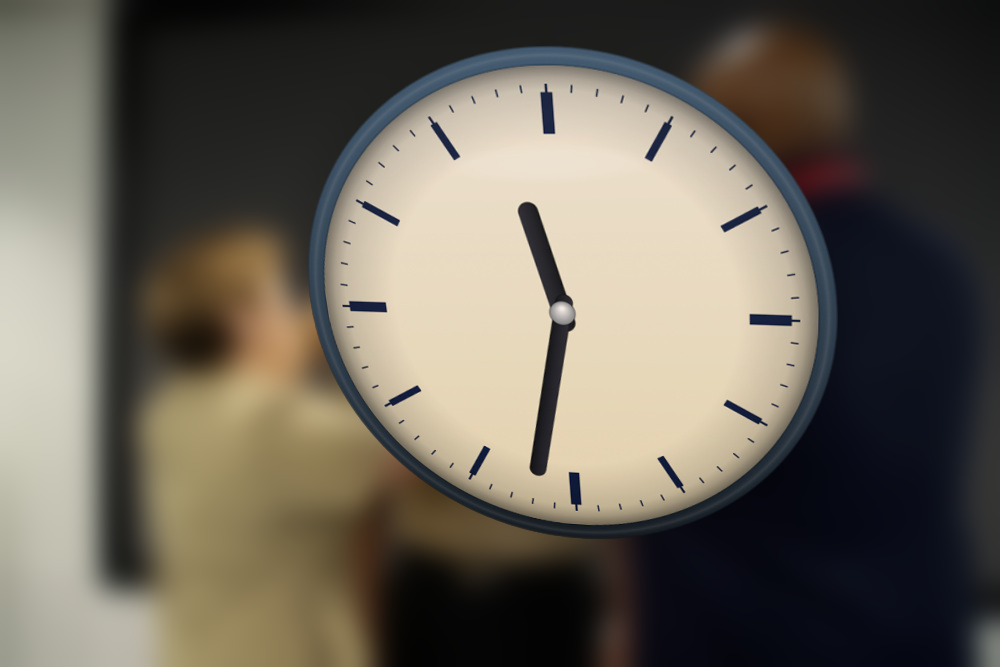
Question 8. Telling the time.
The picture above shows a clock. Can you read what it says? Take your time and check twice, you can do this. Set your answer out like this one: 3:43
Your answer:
11:32
